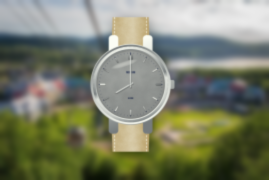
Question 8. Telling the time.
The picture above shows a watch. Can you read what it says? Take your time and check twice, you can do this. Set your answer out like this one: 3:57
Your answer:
8:00
